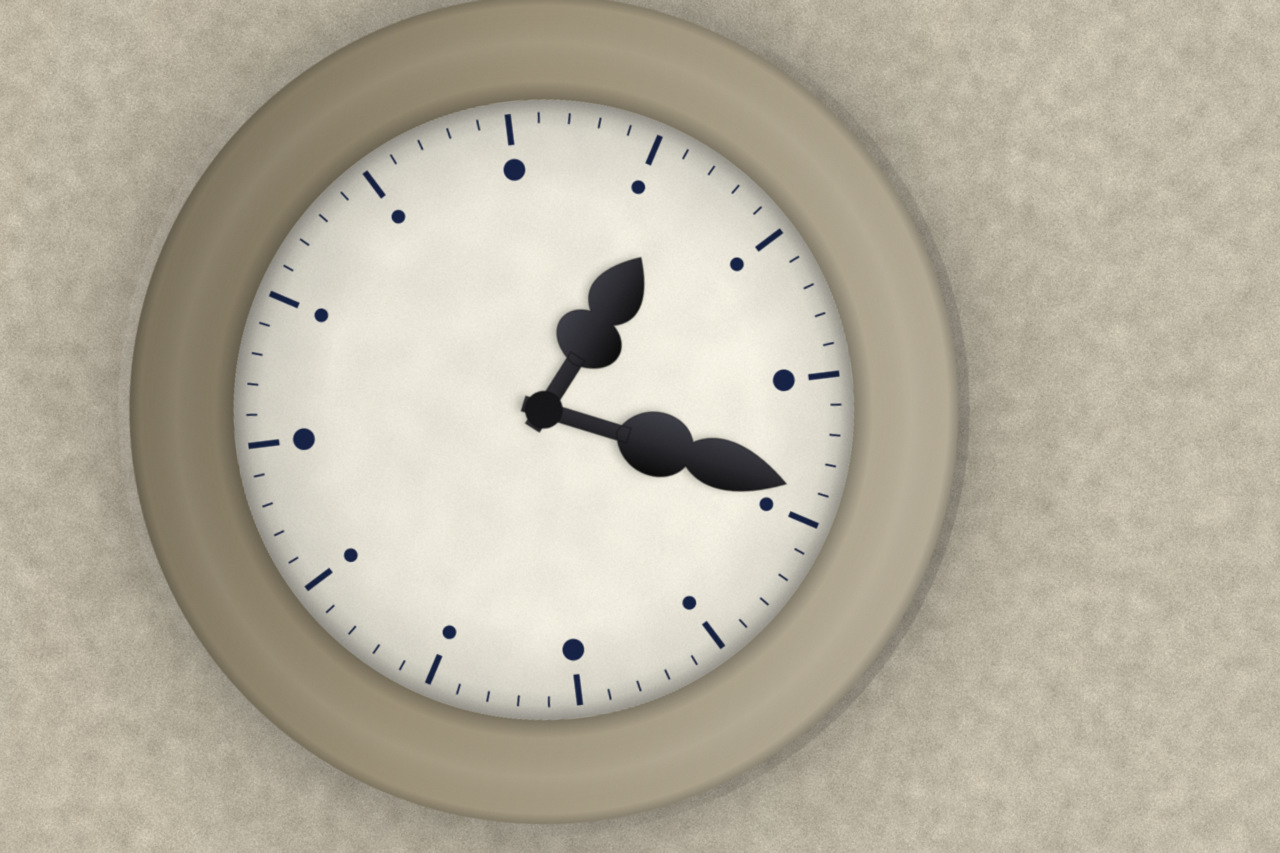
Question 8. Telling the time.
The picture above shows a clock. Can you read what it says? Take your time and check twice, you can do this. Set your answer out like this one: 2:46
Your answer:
1:19
